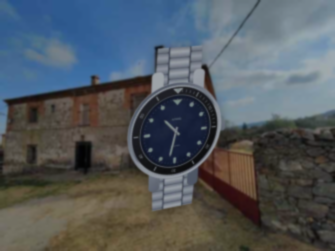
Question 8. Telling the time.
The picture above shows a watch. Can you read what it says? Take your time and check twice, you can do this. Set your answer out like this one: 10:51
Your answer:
10:32
